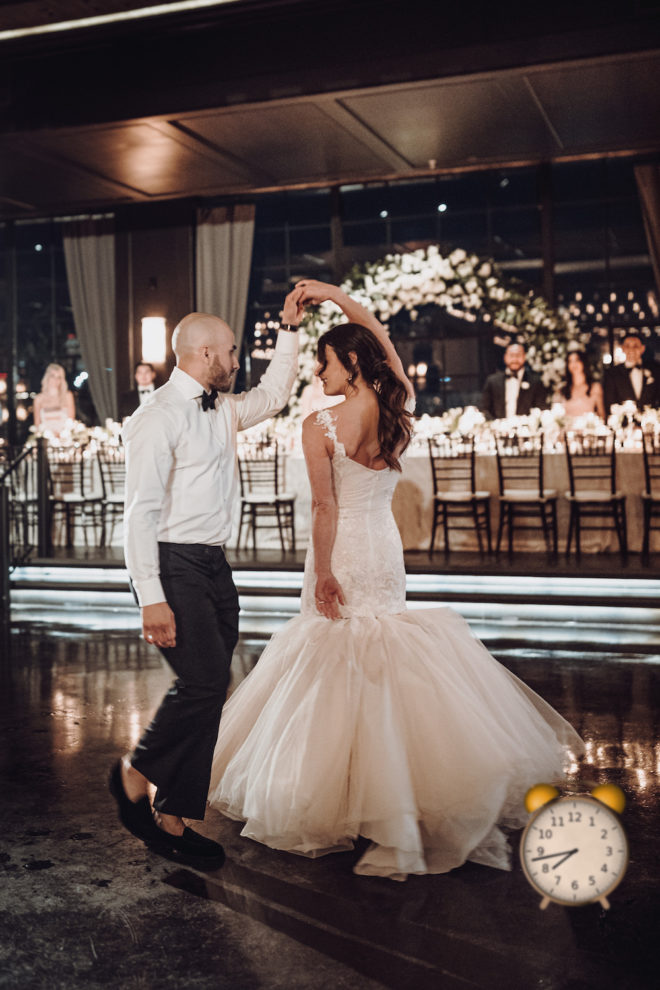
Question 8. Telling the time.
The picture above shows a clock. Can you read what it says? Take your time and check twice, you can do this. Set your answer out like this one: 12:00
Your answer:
7:43
